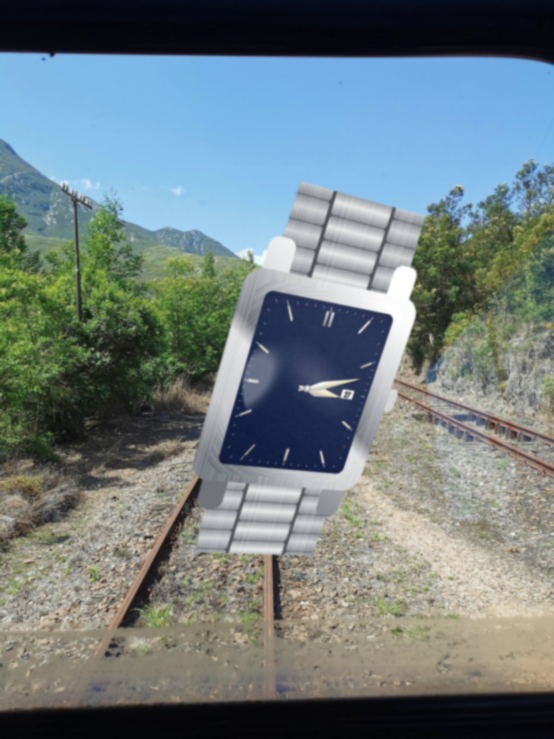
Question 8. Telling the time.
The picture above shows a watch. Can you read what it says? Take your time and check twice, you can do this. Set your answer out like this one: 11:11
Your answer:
3:12
